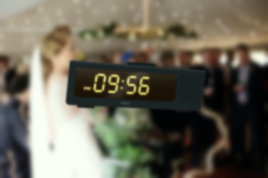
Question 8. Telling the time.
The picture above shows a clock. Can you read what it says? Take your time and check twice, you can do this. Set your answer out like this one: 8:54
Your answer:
9:56
